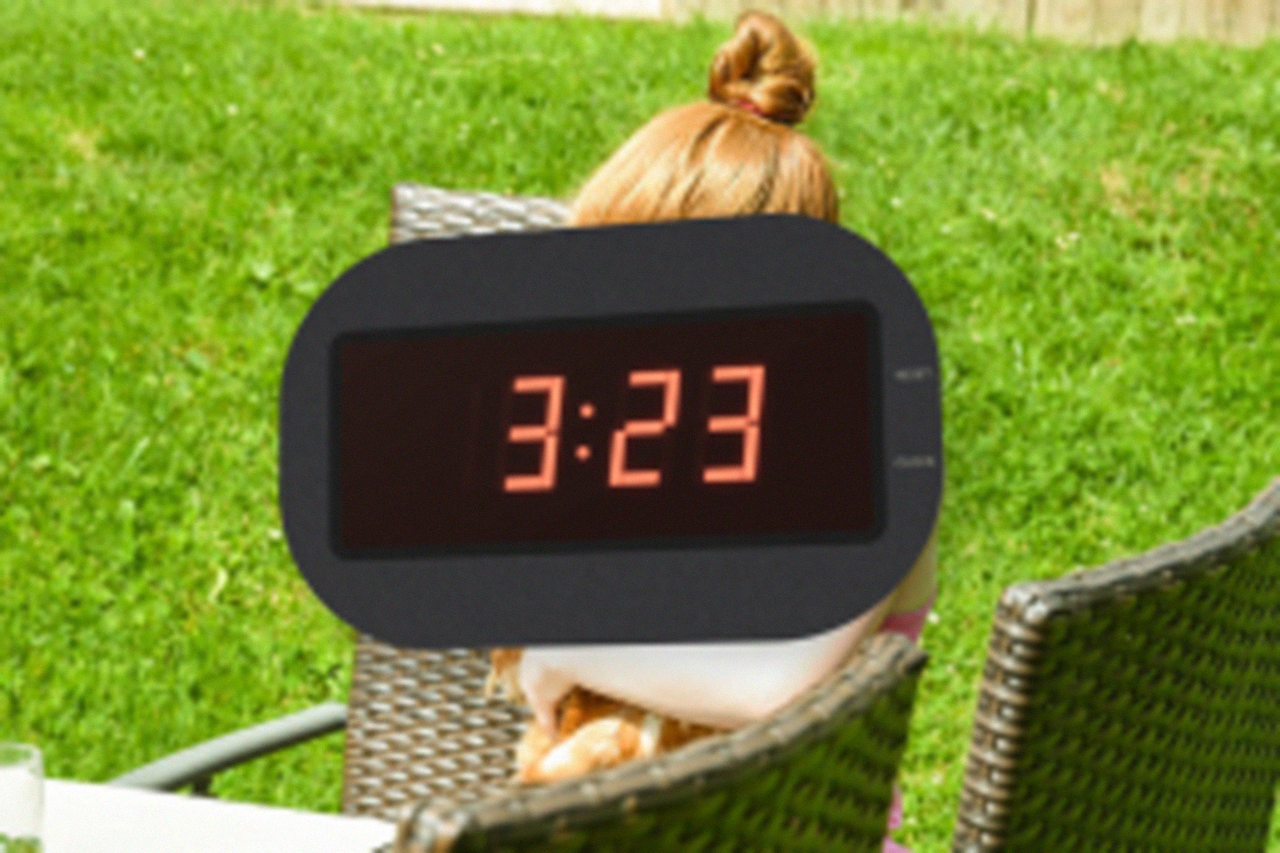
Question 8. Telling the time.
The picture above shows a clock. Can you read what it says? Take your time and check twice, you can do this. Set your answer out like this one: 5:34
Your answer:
3:23
